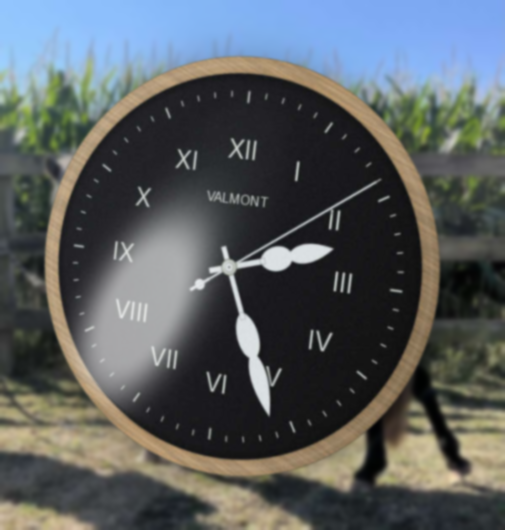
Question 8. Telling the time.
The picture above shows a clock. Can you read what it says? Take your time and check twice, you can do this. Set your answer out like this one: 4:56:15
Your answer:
2:26:09
